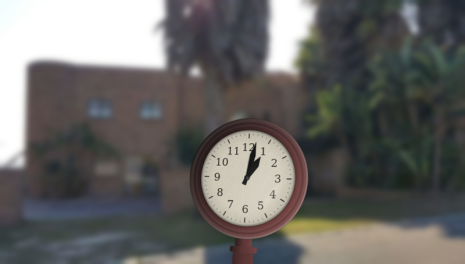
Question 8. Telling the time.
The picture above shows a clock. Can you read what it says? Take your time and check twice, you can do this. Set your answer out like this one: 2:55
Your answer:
1:02
